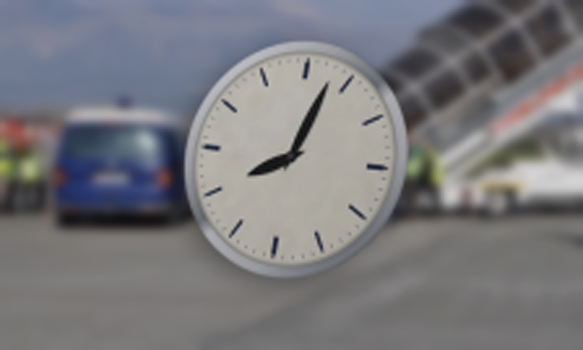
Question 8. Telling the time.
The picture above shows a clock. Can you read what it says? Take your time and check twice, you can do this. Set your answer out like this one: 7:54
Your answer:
8:03
